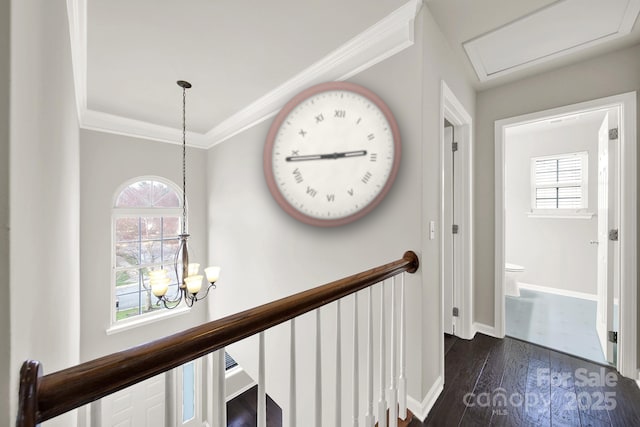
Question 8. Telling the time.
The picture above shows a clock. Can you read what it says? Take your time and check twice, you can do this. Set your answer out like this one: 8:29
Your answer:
2:44
